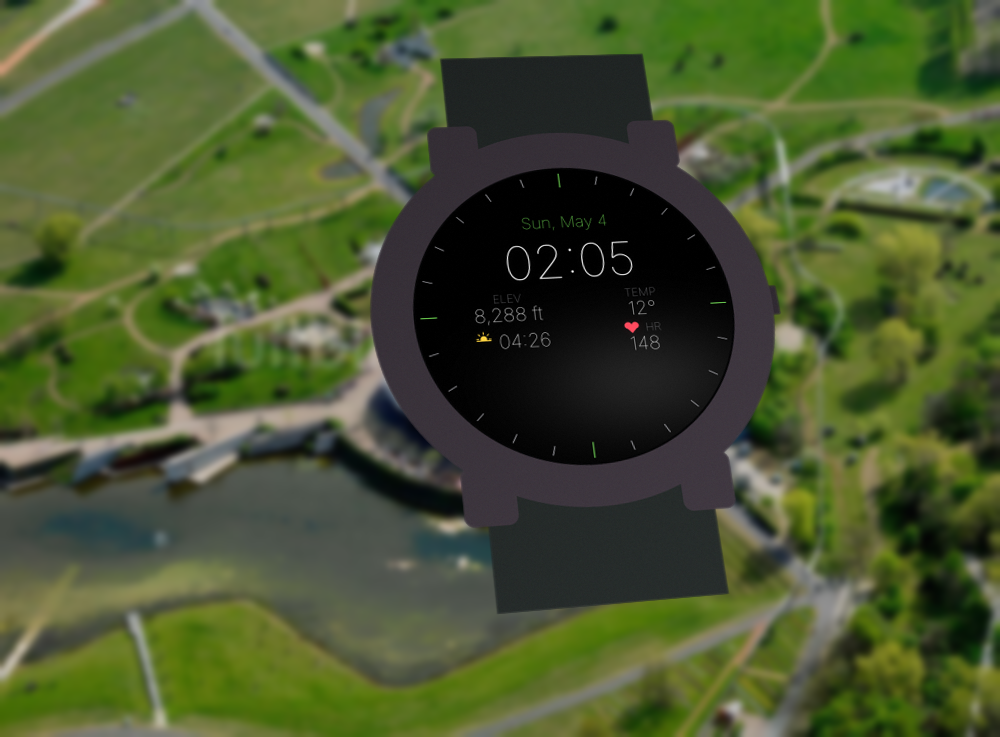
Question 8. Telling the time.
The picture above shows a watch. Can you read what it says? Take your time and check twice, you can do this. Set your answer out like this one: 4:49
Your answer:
2:05
